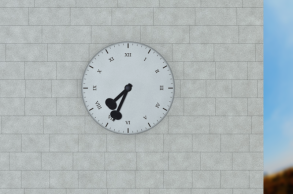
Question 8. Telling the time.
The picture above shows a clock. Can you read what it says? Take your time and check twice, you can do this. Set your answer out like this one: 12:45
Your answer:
7:34
